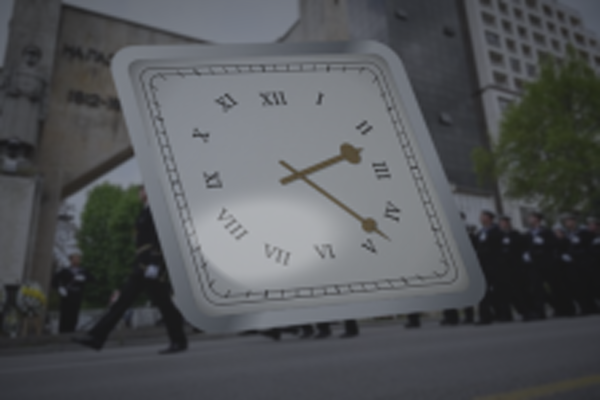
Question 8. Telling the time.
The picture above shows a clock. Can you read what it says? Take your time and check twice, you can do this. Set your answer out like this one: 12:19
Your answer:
2:23
